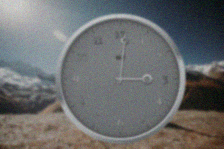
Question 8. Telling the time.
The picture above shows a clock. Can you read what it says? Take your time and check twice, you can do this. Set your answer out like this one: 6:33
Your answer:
3:01
